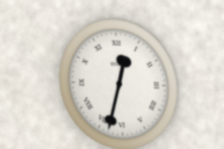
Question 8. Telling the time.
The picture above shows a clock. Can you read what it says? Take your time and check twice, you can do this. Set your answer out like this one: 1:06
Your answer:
12:33
